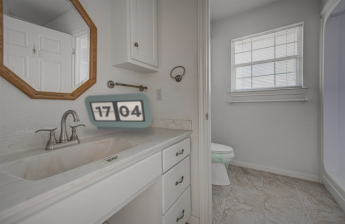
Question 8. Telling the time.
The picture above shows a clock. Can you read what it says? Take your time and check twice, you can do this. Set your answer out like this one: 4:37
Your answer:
17:04
